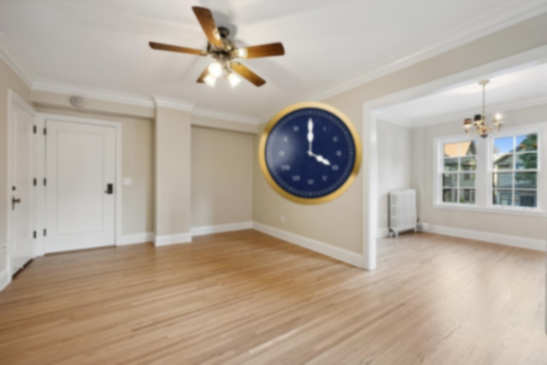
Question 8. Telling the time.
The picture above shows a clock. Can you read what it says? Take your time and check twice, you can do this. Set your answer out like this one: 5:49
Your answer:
4:00
